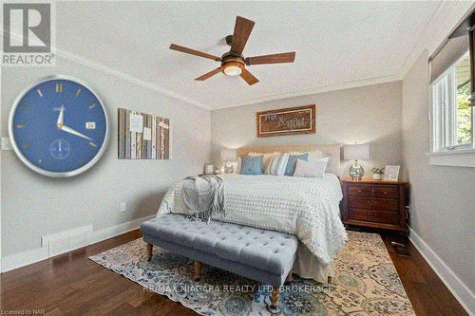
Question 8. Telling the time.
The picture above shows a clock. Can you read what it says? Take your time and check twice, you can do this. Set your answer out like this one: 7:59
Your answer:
12:19
